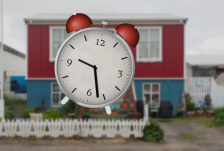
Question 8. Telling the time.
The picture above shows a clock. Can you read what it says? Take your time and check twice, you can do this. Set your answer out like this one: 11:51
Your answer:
9:27
